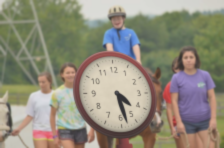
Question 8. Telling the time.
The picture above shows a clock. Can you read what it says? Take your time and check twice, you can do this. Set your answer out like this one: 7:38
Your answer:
4:28
